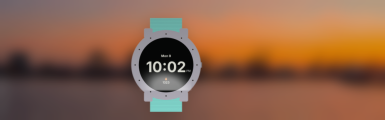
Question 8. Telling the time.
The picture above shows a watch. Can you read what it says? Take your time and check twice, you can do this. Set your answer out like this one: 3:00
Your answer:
10:02
